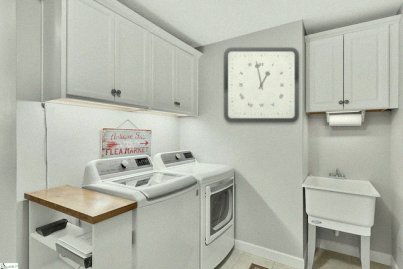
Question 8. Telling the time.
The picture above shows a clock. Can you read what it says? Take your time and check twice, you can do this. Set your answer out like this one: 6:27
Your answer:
12:58
